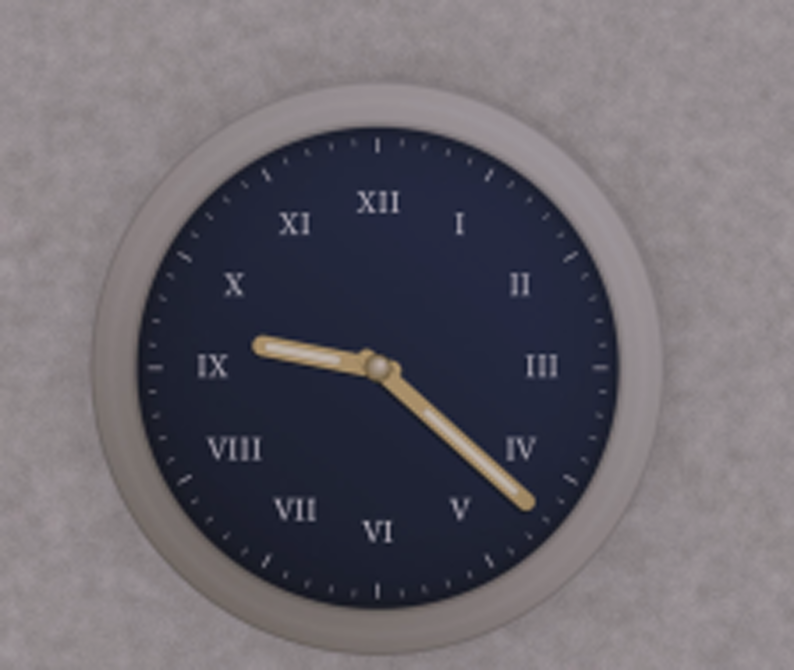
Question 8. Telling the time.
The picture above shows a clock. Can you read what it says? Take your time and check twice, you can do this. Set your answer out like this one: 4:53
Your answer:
9:22
